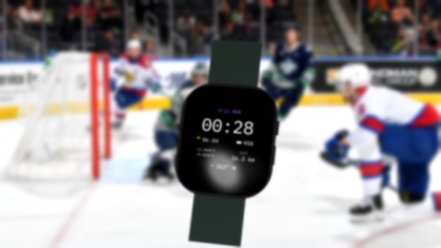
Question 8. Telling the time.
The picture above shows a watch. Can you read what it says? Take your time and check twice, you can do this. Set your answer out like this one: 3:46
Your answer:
0:28
